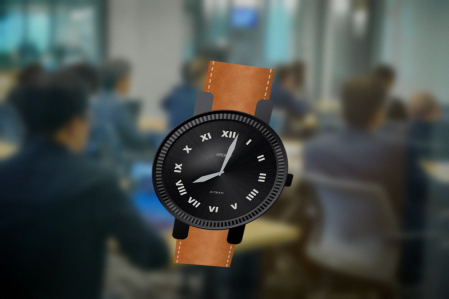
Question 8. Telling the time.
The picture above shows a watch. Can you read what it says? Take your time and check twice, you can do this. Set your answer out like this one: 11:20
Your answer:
8:02
